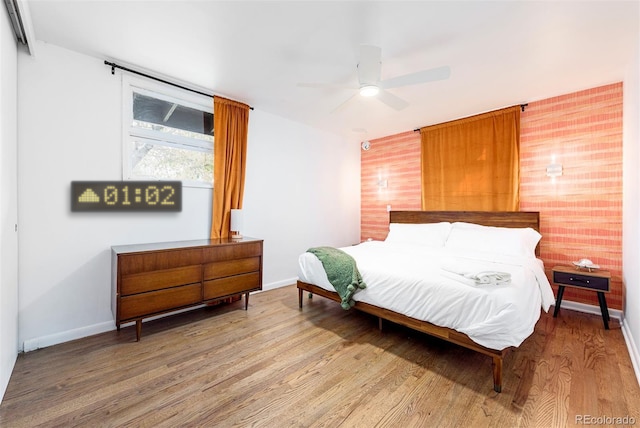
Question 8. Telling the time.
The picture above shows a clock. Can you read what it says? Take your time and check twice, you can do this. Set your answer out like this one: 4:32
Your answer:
1:02
